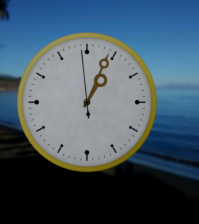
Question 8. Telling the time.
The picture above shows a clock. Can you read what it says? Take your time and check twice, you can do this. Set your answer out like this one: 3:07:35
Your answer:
1:03:59
